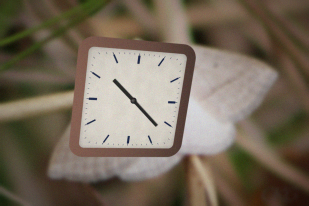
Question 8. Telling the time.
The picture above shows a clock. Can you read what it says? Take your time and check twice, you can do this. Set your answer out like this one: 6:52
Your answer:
10:22
